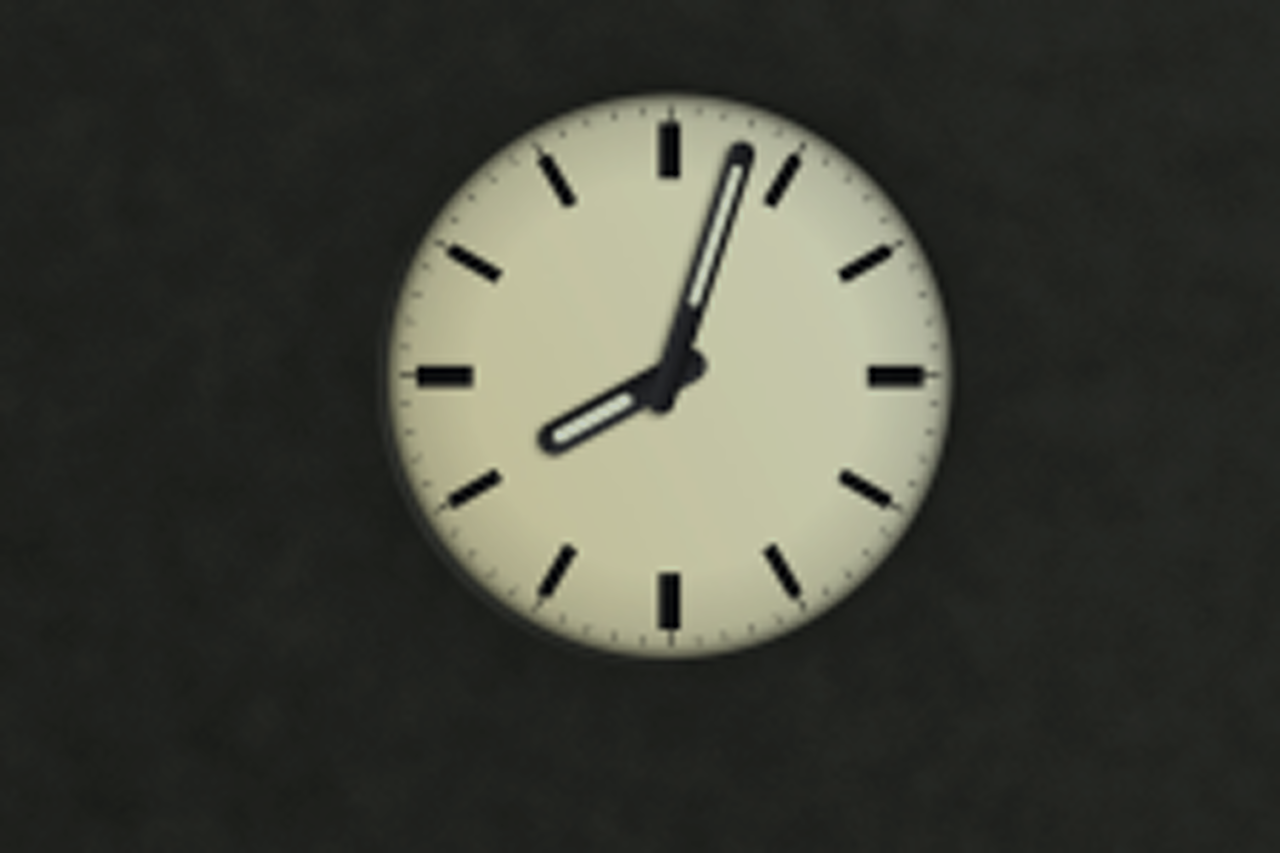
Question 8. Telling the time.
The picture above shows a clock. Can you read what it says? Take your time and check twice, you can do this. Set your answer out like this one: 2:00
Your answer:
8:03
